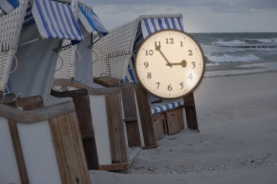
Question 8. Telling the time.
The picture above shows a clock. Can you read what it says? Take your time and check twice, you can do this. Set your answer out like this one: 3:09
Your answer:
2:54
